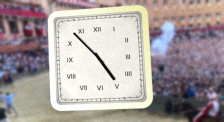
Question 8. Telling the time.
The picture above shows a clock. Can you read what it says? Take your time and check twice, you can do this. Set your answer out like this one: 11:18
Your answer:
4:53
